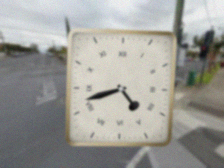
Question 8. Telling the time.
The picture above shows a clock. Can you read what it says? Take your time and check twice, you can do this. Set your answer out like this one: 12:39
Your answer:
4:42
